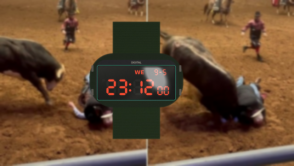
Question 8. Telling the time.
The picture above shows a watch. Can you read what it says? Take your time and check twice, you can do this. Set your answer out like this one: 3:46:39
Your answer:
23:12:00
